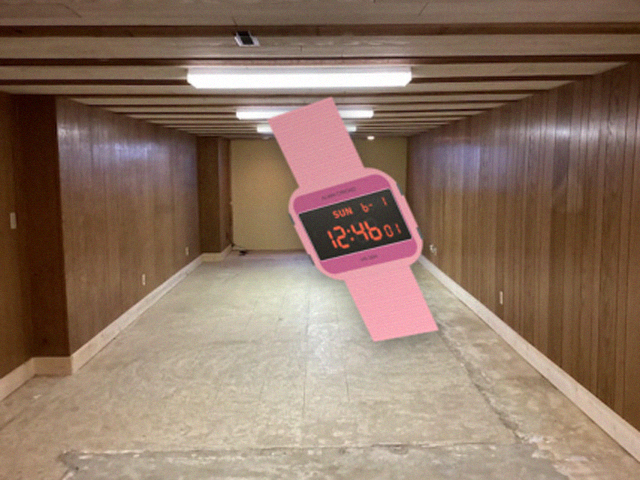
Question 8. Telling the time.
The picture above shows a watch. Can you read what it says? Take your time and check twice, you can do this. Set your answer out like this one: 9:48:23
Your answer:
12:46:01
